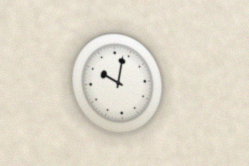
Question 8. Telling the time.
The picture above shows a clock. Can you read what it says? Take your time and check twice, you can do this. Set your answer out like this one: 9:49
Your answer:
10:03
